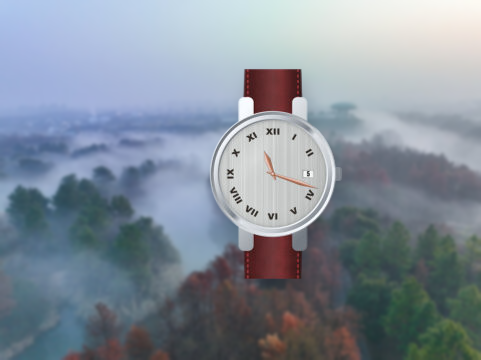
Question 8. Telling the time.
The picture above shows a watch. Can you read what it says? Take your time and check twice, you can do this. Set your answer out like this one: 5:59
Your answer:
11:18
